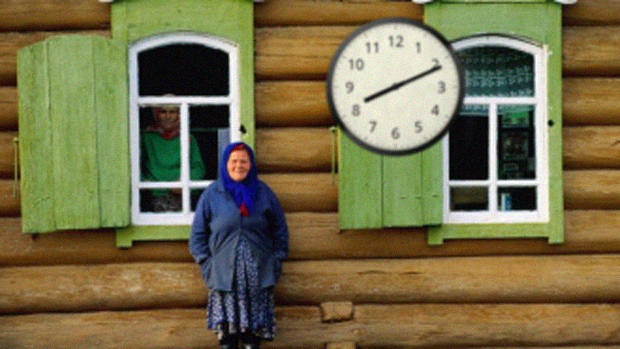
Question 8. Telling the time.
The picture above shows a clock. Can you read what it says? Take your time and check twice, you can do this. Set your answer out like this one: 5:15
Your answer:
8:11
